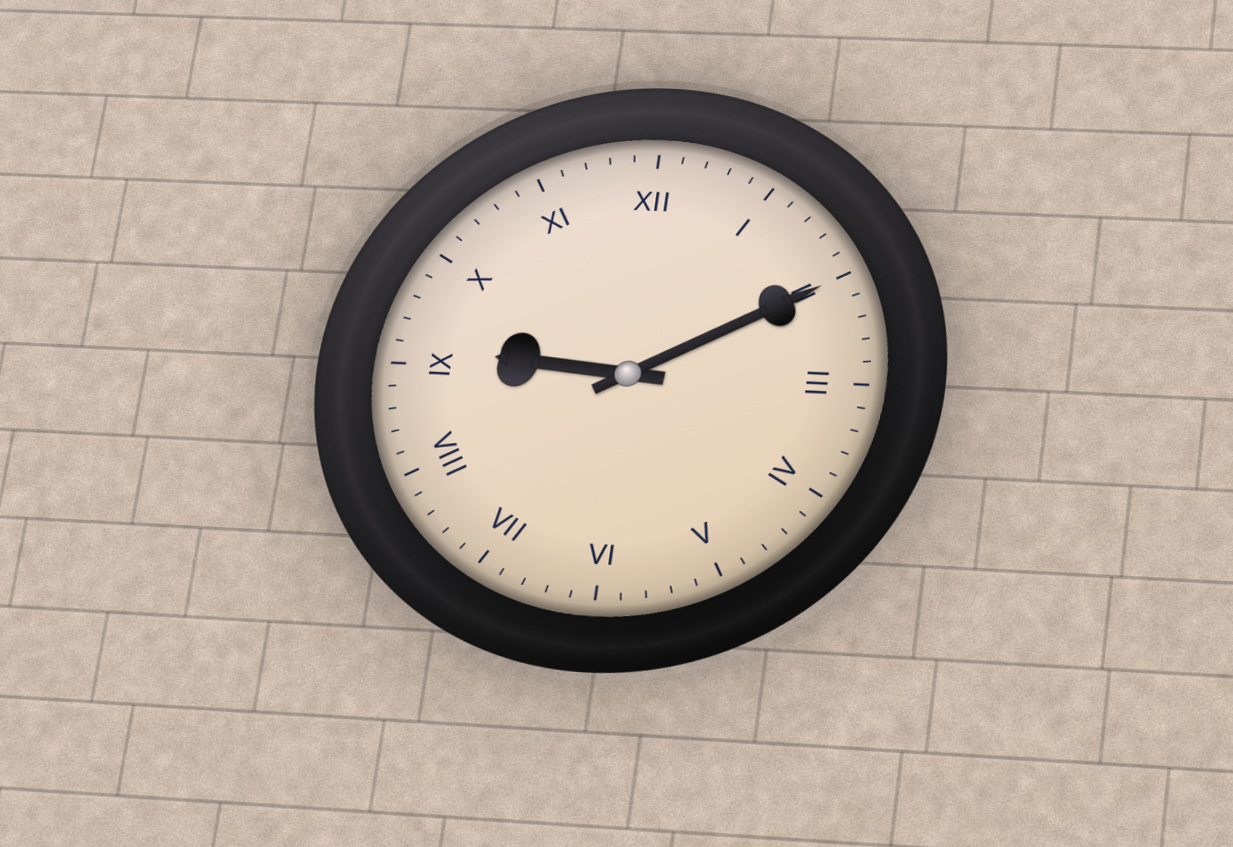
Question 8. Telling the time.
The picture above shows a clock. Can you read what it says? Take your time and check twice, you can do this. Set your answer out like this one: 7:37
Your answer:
9:10
